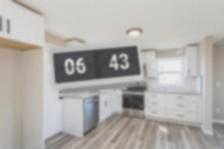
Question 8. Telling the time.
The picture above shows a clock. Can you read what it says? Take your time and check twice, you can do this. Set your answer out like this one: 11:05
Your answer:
6:43
